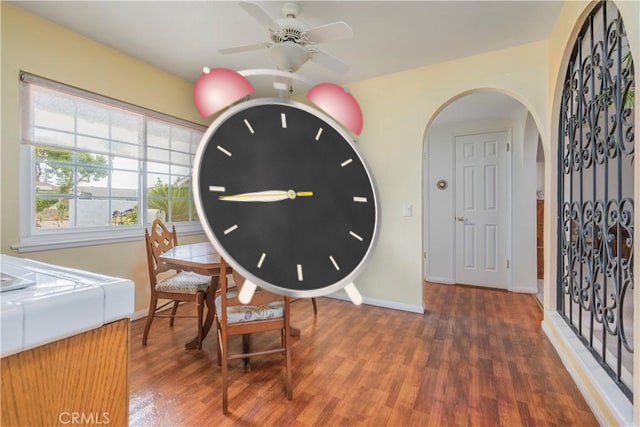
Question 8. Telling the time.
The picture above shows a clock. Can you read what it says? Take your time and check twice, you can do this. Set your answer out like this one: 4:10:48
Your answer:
8:43:44
